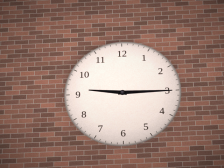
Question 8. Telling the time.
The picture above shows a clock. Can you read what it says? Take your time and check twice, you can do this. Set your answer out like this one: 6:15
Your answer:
9:15
